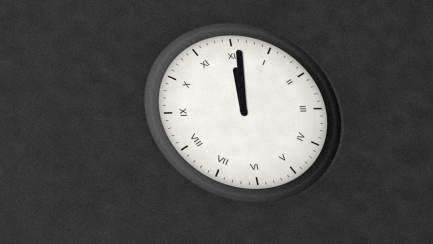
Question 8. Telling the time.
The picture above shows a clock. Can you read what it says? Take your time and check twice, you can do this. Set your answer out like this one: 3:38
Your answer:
12:01
